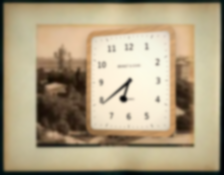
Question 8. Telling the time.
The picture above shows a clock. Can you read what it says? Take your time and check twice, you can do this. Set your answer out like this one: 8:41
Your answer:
6:39
